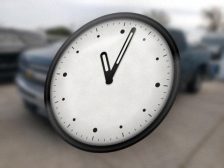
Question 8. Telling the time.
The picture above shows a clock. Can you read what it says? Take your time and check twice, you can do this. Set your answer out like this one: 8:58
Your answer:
11:02
